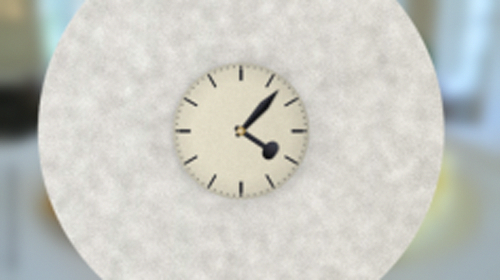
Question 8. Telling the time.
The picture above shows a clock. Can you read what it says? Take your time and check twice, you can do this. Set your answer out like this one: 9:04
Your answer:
4:07
